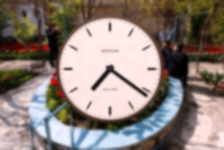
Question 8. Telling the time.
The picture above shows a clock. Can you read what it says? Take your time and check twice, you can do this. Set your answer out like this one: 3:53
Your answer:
7:21
